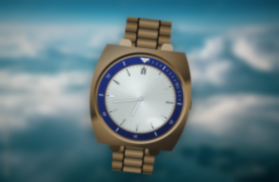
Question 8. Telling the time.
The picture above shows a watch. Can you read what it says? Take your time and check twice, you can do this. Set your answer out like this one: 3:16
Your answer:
6:43
